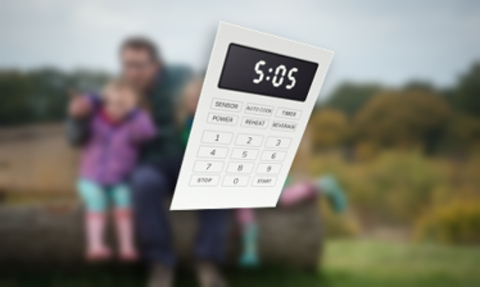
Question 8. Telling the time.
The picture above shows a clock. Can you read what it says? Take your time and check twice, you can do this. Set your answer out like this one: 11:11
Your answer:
5:05
